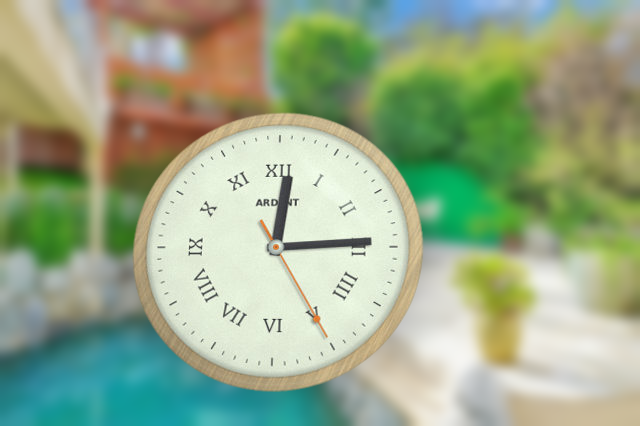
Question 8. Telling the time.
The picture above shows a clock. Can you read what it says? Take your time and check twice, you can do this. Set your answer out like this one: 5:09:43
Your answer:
12:14:25
